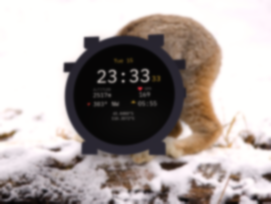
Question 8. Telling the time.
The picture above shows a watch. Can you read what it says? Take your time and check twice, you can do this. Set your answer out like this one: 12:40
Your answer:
23:33
